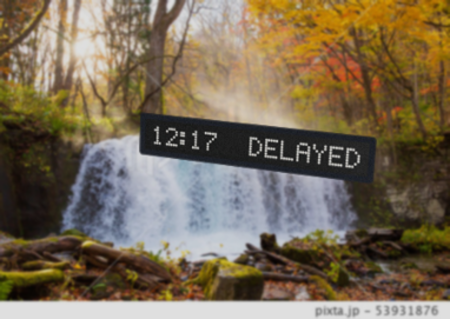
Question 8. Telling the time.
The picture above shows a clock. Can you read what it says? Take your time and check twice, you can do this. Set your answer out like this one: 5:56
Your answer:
12:17
